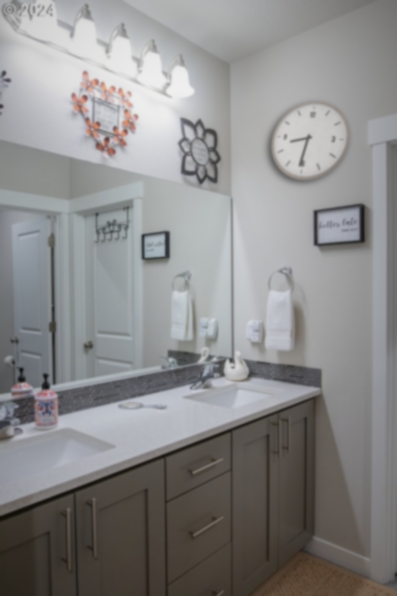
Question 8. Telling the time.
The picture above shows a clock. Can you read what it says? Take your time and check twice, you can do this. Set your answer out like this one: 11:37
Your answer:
8:31
